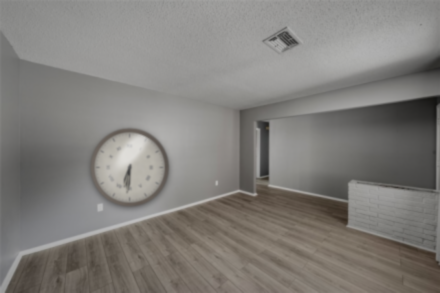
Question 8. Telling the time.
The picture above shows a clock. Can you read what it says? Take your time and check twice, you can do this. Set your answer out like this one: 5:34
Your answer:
6:31
